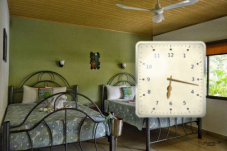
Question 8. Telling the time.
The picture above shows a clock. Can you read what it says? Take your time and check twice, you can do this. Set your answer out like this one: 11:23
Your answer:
6:17
